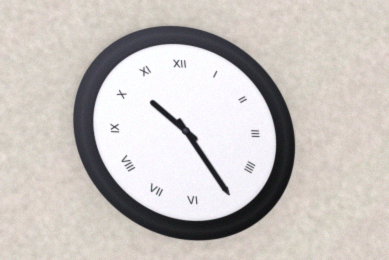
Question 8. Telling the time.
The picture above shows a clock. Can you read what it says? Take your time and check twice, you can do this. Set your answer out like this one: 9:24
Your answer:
10:25
